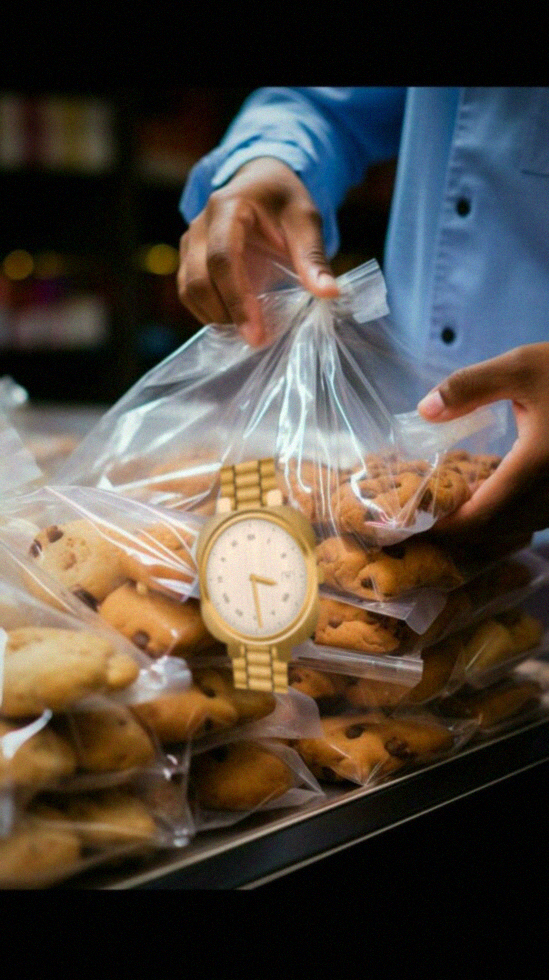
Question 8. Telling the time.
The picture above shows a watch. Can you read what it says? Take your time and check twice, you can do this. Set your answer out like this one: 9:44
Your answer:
3:29
